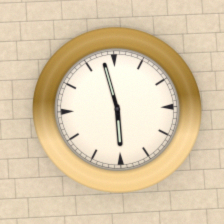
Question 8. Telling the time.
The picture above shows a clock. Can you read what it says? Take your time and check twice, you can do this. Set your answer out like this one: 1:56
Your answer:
5:58
